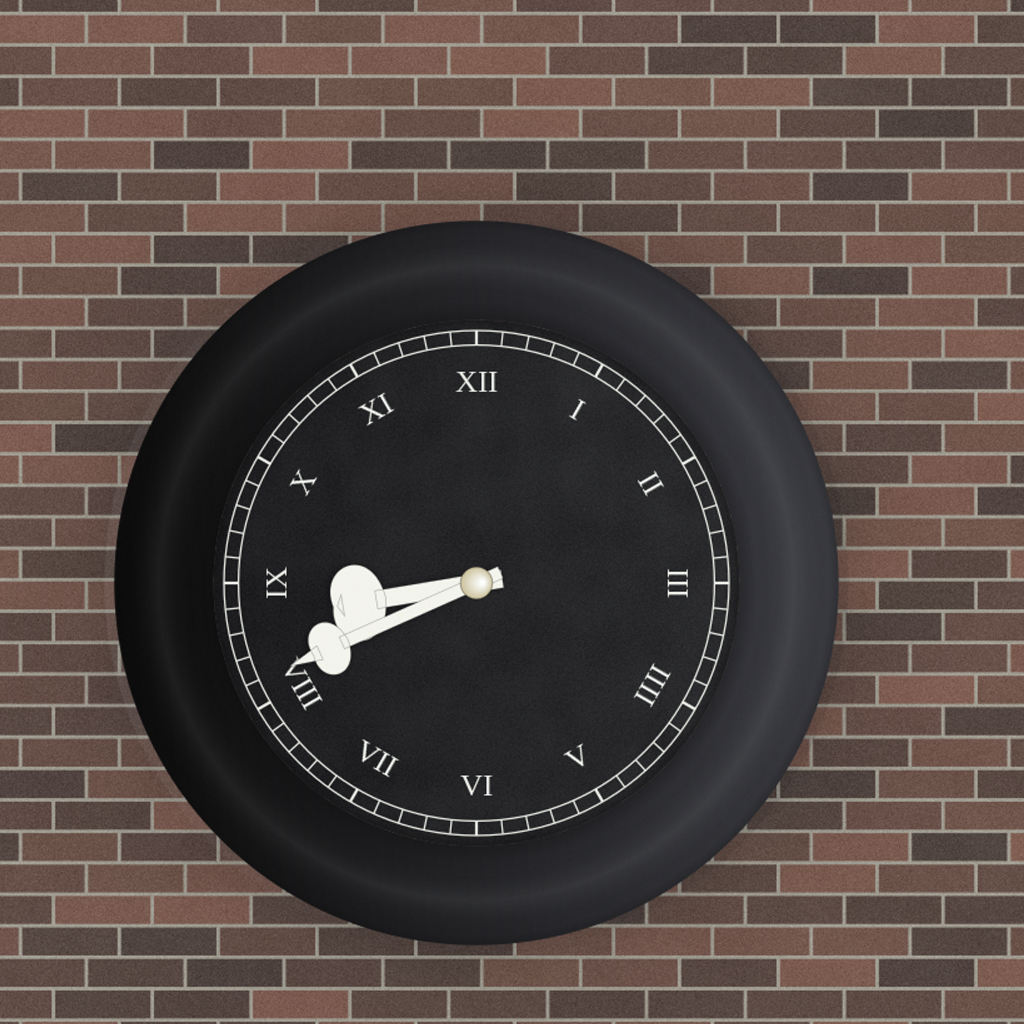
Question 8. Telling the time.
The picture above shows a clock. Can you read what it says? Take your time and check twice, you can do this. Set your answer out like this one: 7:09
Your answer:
8:41
